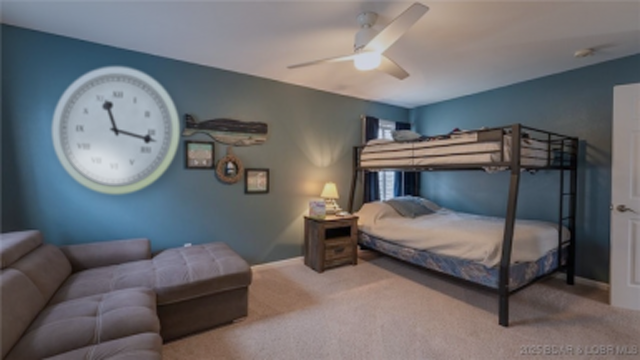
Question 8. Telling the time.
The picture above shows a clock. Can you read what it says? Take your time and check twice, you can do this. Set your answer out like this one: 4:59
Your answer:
11:17
